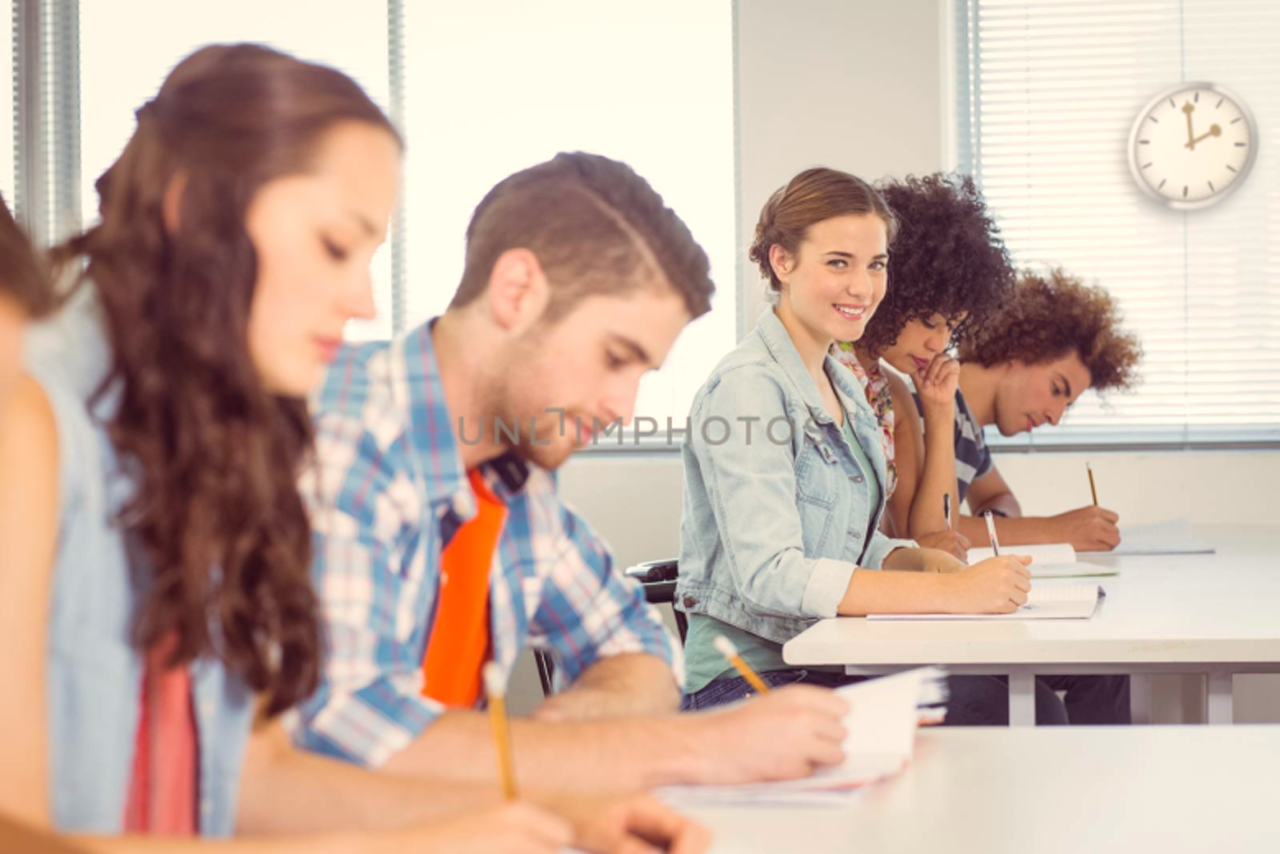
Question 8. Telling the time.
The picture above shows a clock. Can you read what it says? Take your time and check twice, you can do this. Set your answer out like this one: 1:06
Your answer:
1:58
